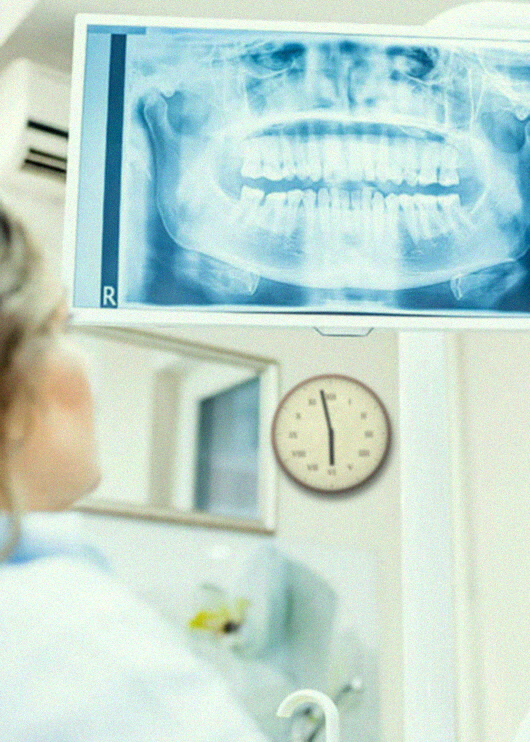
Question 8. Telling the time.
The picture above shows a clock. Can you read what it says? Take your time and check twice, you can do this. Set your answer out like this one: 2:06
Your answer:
5:58
